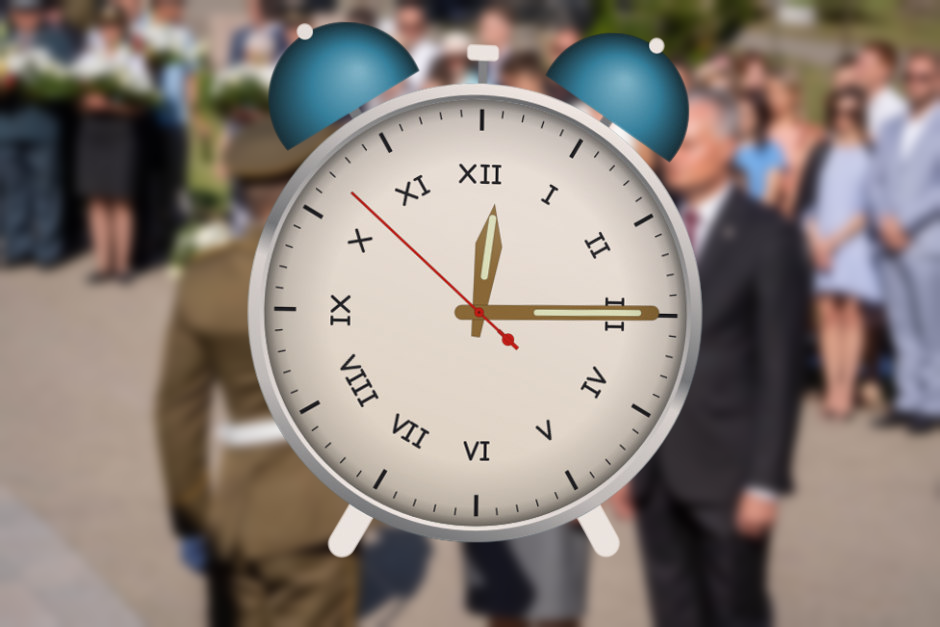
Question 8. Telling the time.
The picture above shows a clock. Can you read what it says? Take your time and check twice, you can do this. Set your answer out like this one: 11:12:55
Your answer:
12:14:52
